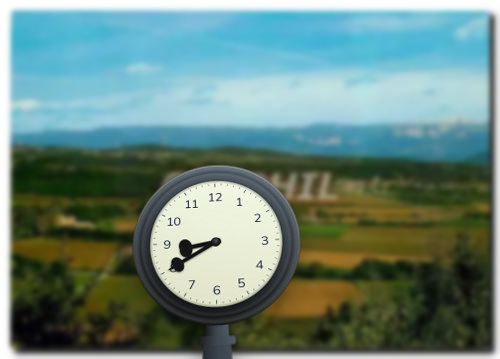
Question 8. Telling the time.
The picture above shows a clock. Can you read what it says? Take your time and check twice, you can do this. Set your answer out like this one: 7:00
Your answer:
8:40
